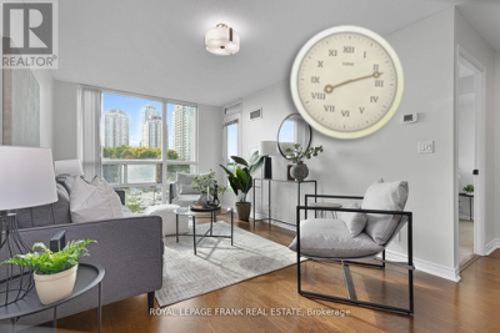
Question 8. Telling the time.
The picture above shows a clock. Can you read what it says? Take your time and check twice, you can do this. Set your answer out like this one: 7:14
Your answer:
8:12
